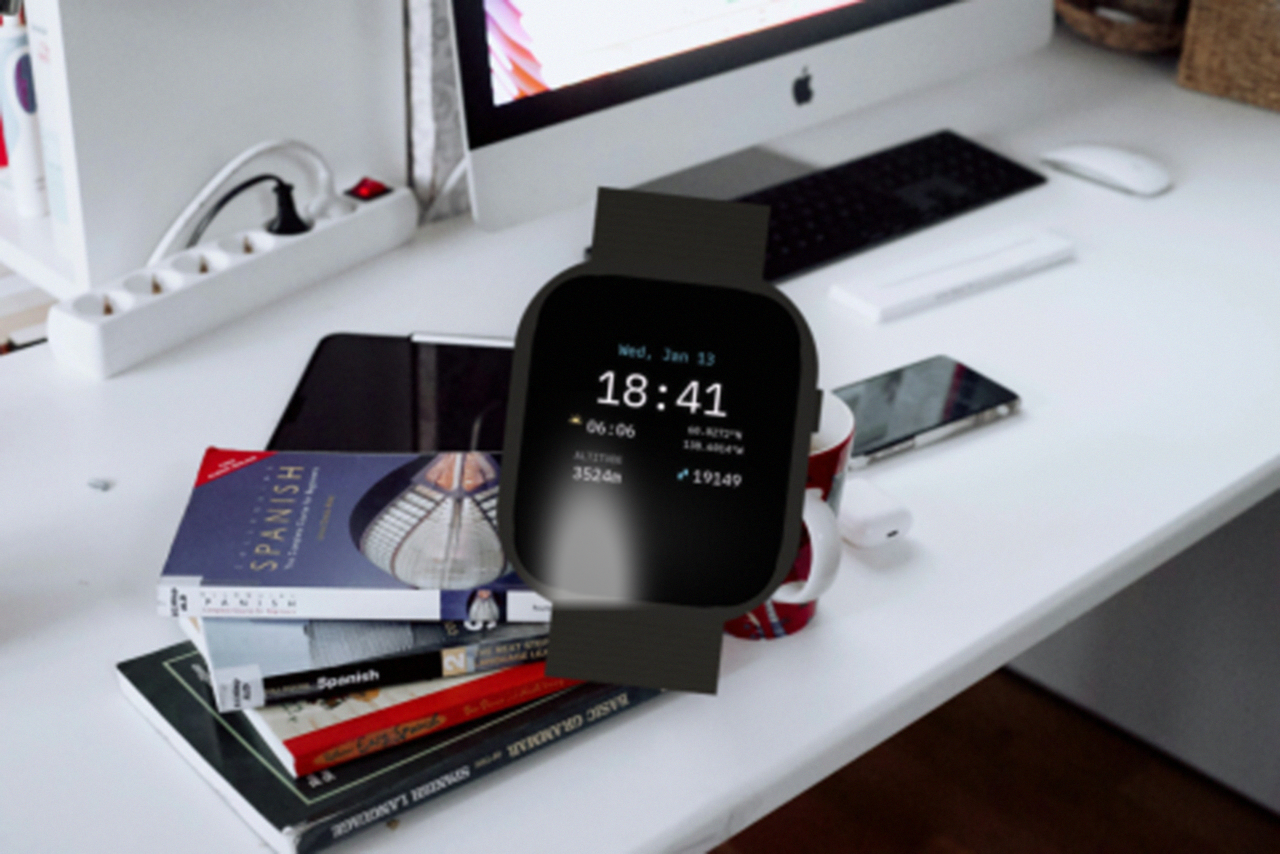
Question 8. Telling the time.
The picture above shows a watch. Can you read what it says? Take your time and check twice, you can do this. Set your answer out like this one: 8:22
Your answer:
18:41
